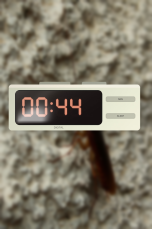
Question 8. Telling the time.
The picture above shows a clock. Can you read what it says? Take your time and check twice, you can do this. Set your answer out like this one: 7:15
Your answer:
0:44
